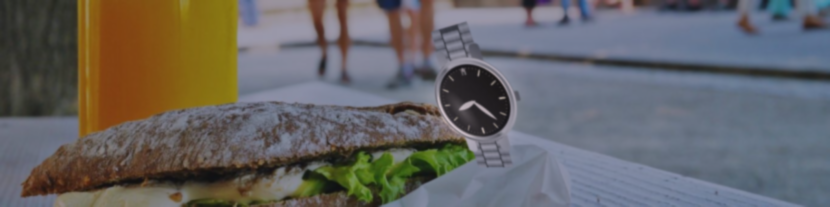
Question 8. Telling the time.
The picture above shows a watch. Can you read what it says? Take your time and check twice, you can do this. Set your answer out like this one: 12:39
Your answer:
8:23
